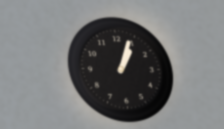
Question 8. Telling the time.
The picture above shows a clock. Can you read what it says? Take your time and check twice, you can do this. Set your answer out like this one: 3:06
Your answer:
1:04
